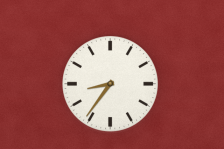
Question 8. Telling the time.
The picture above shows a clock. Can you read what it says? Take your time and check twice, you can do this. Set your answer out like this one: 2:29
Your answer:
8:36
